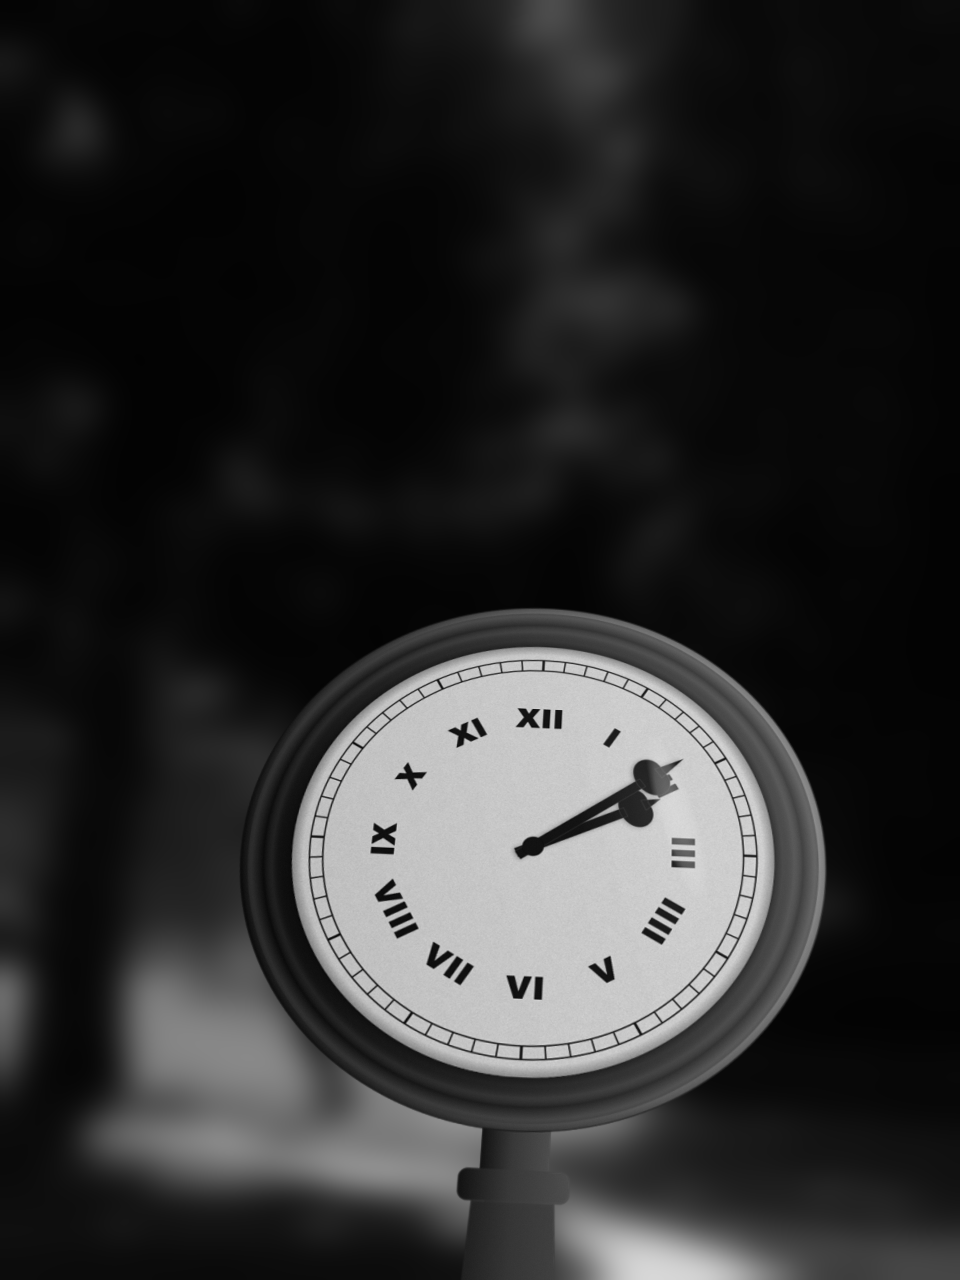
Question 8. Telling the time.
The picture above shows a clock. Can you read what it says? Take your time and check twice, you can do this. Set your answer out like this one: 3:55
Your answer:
2:09
